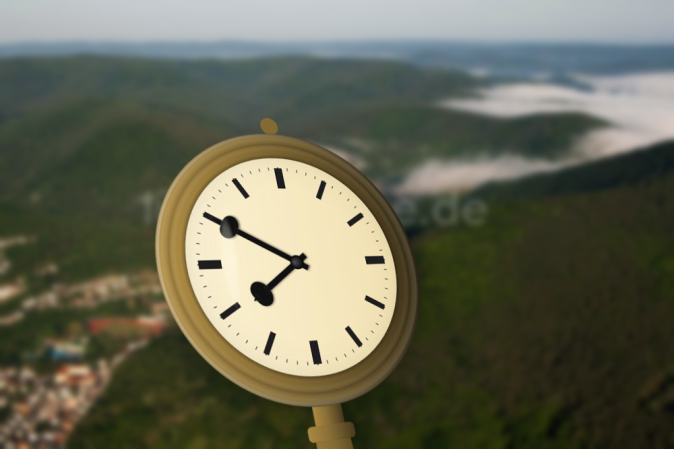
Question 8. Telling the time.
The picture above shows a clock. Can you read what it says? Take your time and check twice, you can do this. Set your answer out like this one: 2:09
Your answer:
7:50
